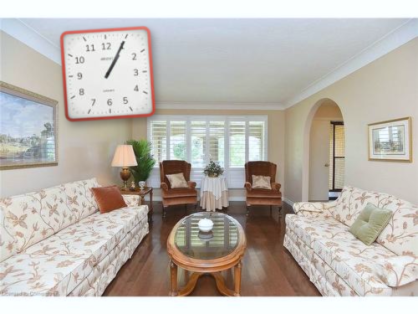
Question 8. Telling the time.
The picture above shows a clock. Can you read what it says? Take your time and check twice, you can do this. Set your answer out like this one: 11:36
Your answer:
1:05
